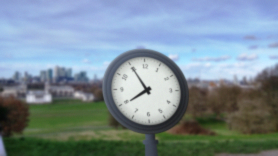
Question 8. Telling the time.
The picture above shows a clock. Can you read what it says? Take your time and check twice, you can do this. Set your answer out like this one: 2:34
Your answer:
7:55
